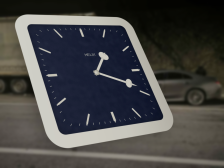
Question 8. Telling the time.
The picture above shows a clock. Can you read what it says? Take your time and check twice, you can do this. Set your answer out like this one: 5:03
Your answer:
1:19
